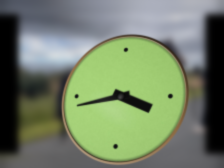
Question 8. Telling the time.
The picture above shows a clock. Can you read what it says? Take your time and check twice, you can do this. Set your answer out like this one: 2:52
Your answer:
3:43
